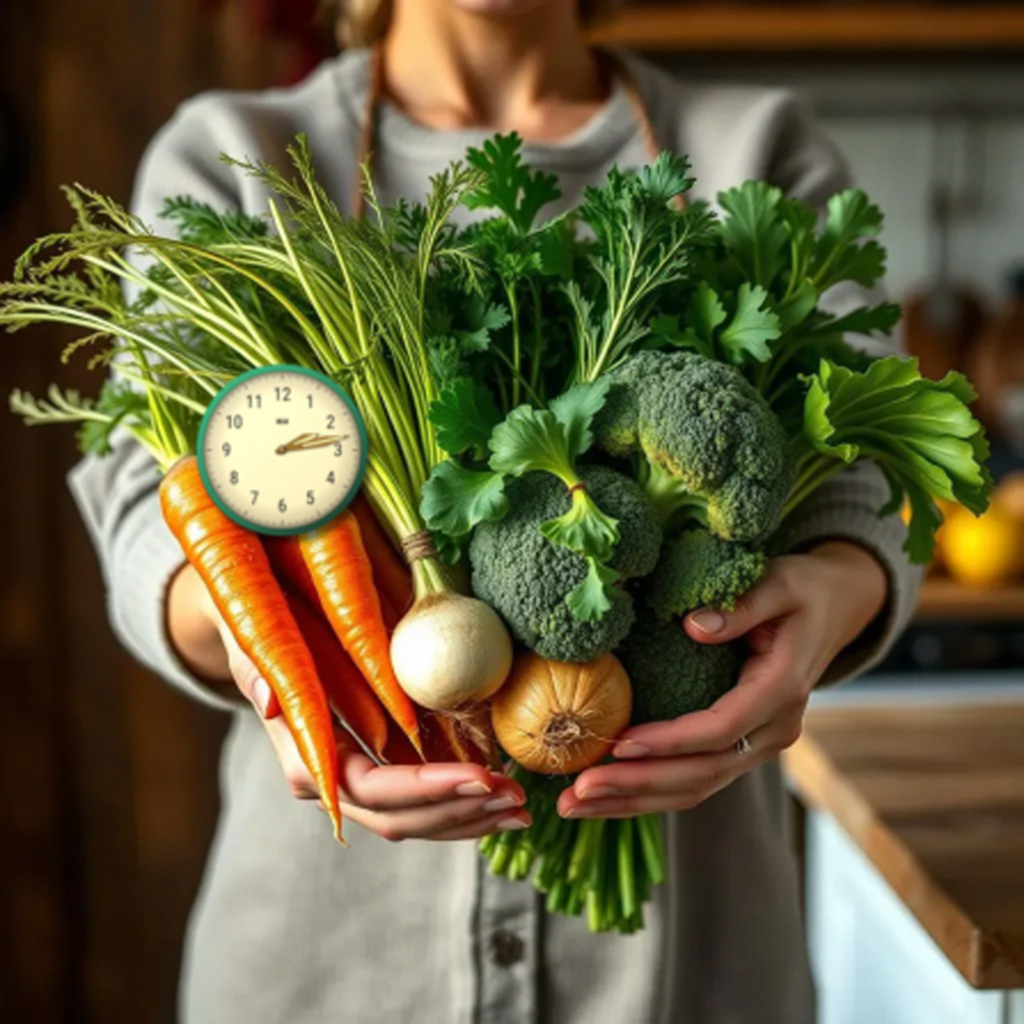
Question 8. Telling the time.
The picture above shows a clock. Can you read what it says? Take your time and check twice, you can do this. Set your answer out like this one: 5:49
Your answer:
2:13
